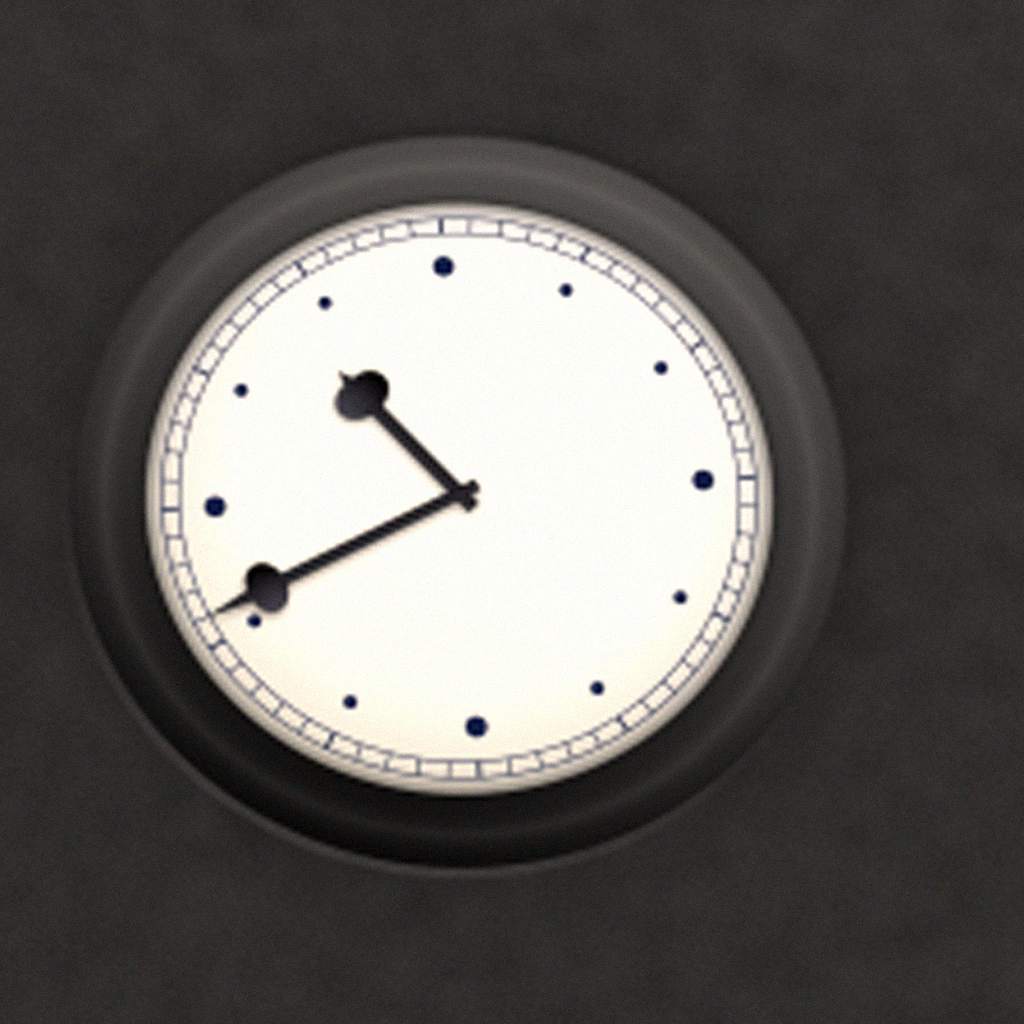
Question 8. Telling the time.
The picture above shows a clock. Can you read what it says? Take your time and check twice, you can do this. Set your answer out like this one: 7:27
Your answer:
10:41
